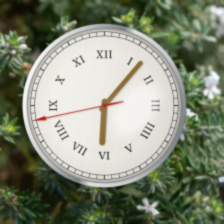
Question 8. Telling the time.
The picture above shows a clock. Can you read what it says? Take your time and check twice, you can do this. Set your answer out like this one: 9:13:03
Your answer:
6:06:43
